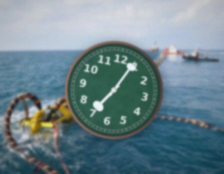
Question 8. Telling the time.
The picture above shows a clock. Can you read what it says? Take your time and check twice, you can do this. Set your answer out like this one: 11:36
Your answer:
7:04
